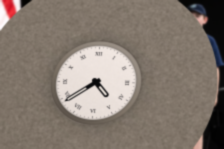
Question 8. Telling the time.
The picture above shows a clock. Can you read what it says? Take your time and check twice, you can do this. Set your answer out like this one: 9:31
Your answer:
4:39
